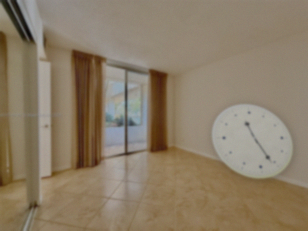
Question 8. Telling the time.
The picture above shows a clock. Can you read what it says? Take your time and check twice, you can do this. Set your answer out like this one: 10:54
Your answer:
11:26
